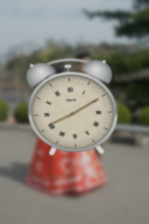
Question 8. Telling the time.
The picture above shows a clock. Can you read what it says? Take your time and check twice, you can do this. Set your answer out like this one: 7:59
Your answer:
8:10
